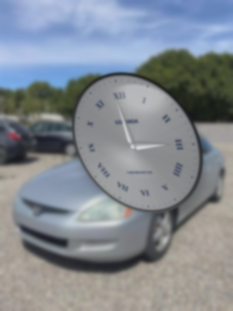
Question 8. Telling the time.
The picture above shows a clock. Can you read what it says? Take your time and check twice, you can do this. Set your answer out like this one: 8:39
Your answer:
2:59
